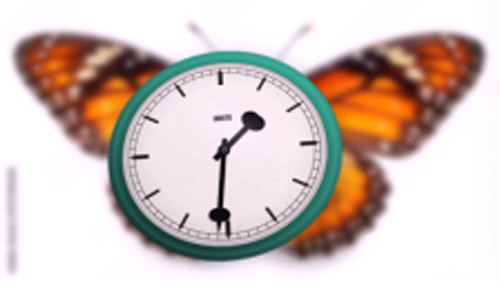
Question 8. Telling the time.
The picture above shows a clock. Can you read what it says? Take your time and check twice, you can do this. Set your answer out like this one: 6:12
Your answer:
1:31
